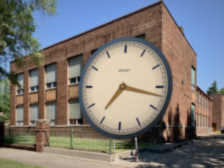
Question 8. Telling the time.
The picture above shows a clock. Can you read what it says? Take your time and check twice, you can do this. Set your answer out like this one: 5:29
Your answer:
7:17
